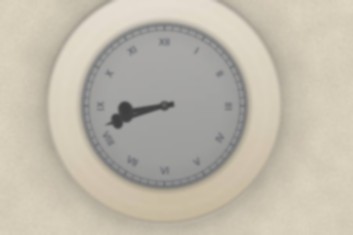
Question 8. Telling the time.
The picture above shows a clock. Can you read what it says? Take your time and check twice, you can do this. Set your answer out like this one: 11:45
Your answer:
8:42
